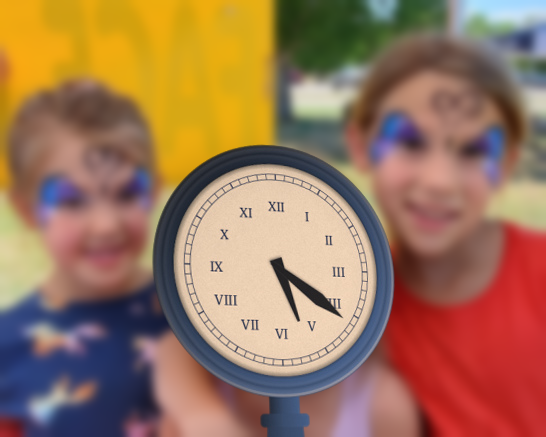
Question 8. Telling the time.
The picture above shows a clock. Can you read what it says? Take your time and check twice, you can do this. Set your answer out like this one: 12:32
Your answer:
5:21
